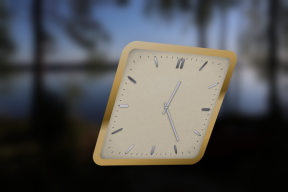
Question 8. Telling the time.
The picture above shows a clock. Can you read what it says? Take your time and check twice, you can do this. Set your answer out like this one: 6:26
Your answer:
12:24
